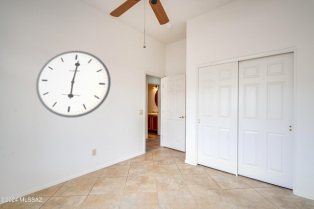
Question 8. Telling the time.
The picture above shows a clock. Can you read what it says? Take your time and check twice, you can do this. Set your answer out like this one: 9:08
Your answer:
6:01
